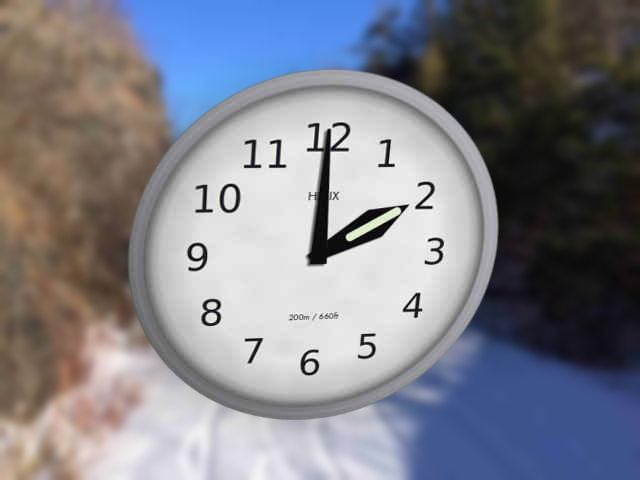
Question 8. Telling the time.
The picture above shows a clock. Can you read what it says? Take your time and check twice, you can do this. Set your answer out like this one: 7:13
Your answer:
2:00
